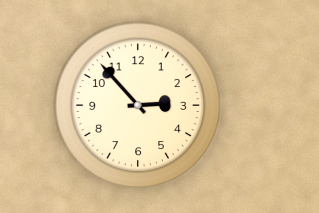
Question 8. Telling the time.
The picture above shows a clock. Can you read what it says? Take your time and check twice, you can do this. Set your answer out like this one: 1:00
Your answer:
2:53
